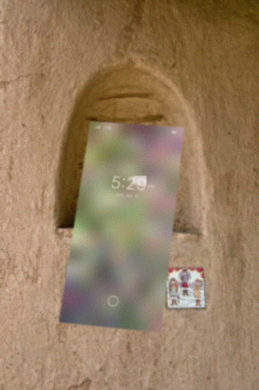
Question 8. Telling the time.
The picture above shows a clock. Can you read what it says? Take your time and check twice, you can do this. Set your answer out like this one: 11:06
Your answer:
5:29
